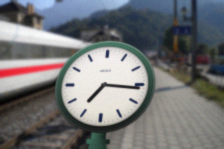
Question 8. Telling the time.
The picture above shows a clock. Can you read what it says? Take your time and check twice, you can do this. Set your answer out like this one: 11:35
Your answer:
7:16
